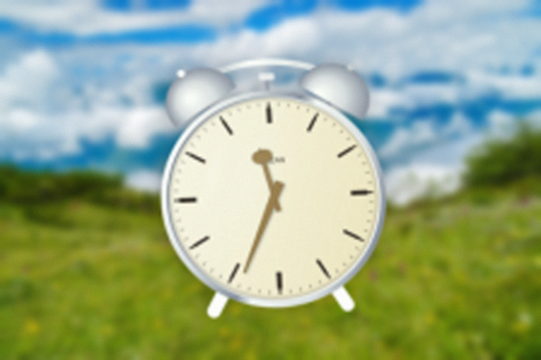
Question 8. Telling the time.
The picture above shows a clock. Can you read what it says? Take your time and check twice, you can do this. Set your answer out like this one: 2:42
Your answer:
11:34
